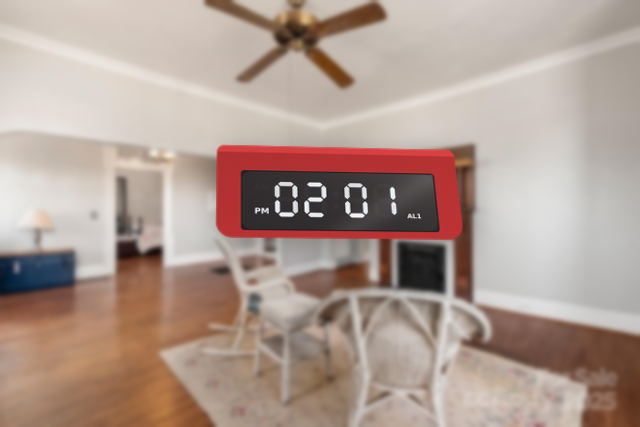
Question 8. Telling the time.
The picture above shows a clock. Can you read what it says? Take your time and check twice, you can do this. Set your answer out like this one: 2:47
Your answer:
2:01
